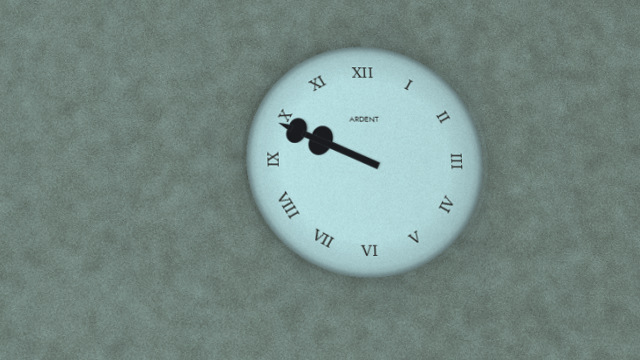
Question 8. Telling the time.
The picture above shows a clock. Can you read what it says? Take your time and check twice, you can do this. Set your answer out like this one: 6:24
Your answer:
9:49
